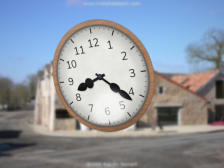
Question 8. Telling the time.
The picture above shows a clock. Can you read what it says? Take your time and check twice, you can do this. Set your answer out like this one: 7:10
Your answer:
8:22
